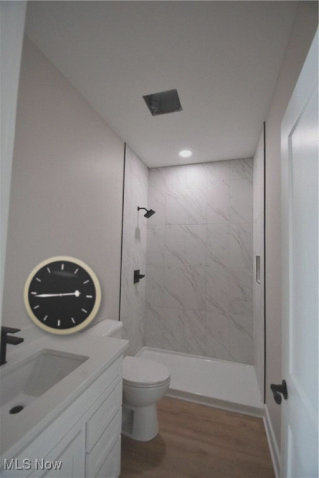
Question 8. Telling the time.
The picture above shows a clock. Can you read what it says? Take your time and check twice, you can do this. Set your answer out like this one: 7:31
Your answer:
2:44
